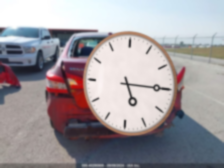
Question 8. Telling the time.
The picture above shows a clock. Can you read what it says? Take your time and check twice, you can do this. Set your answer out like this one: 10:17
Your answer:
5:15
